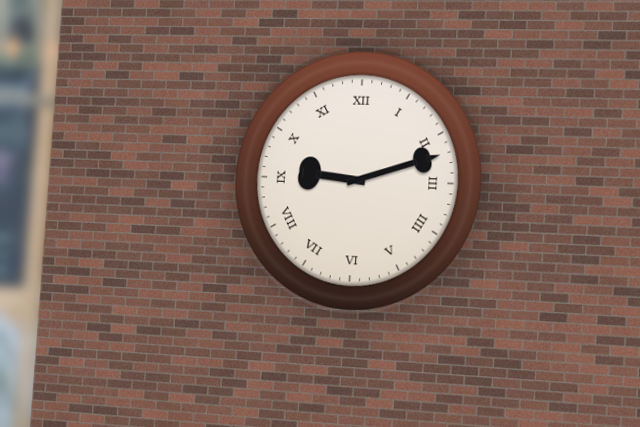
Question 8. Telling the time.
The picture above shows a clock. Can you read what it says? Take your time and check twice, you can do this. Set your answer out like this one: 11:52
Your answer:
9:12
